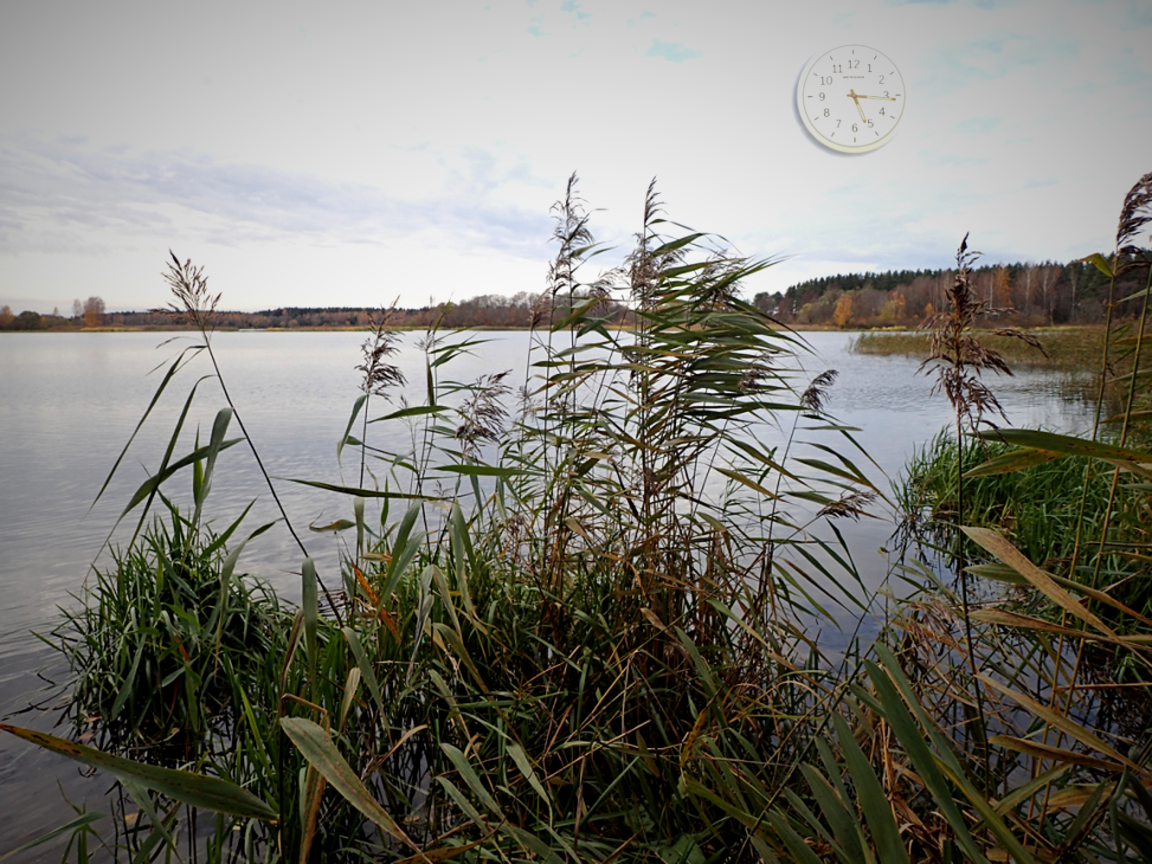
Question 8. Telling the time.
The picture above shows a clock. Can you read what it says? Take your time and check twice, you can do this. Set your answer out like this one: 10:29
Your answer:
5:16
